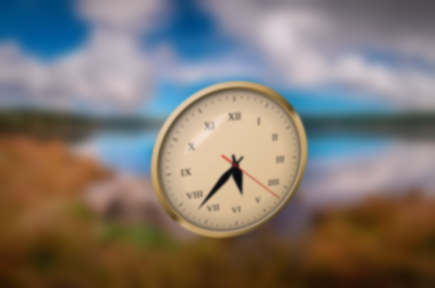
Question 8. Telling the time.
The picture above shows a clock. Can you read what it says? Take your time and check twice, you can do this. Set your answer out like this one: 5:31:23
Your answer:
5:37:22
